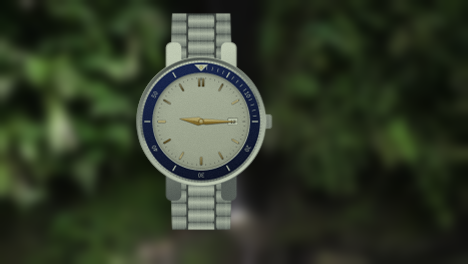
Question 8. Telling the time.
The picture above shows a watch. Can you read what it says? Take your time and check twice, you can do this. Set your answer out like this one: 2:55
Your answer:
9:15
